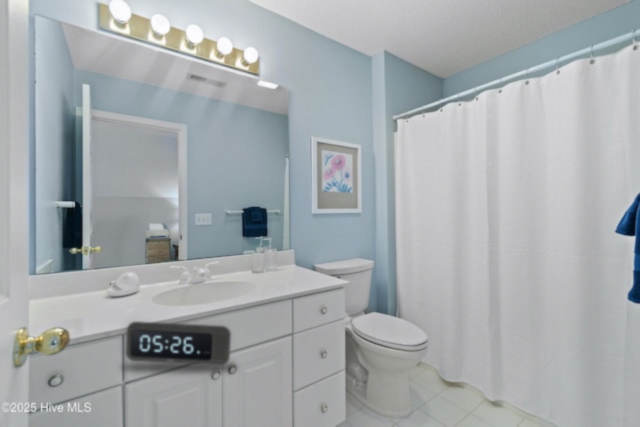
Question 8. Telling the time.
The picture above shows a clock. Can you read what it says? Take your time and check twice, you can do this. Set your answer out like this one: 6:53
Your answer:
5:26
